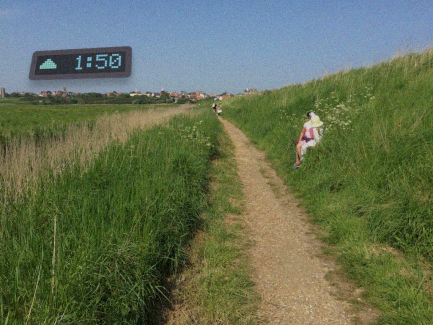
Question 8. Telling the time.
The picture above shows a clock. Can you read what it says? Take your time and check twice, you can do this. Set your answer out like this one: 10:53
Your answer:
1:50
